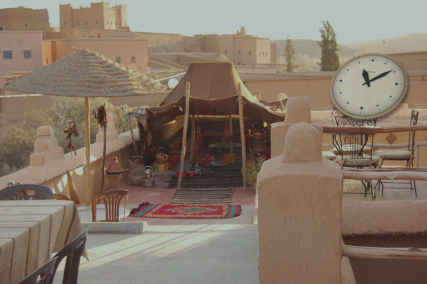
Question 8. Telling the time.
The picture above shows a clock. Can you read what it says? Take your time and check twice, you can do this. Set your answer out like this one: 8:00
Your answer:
11:09
